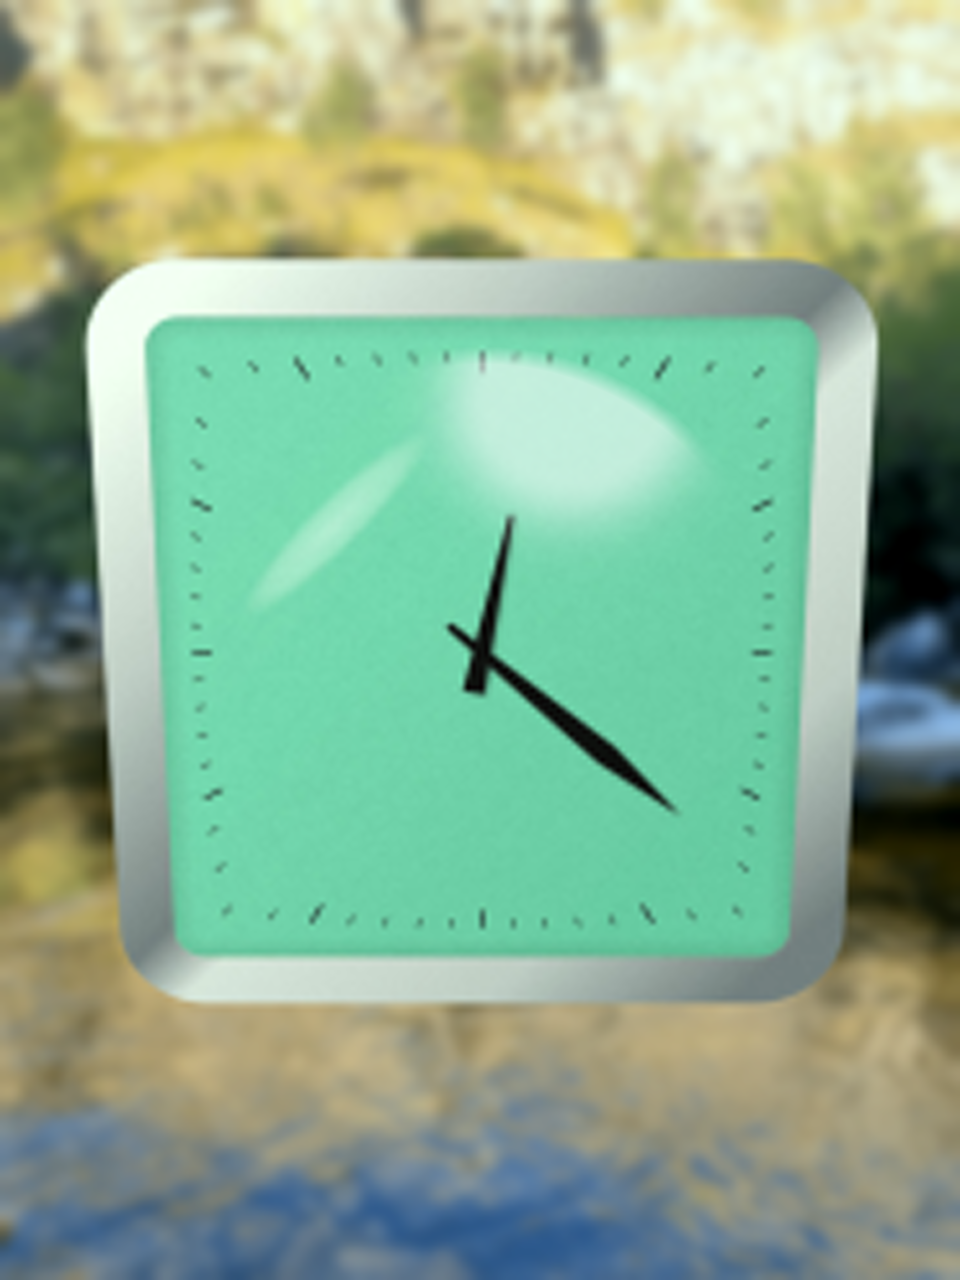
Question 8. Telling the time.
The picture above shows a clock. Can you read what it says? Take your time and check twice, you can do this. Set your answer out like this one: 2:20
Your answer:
12:22
